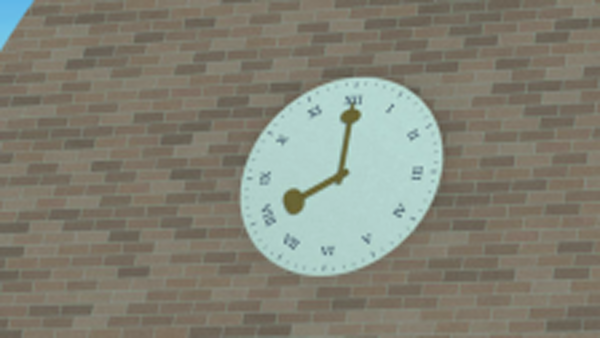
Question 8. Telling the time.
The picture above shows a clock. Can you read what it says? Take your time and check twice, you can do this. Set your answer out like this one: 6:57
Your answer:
8:00
